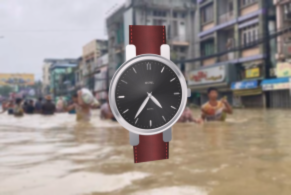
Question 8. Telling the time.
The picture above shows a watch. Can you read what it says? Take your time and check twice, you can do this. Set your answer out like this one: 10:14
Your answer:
4:36
